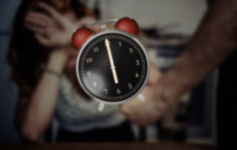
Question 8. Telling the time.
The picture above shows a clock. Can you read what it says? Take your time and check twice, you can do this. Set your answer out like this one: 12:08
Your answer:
6:00
